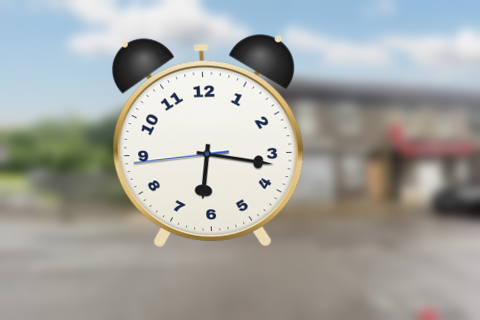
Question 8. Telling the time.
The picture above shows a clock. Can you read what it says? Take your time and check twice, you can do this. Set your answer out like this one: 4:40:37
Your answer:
6:16:44
